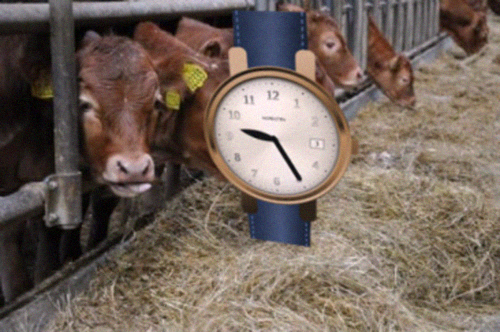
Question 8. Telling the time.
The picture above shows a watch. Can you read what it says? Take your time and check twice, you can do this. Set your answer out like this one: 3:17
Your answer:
9:25
